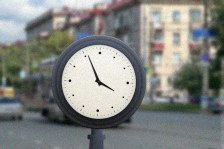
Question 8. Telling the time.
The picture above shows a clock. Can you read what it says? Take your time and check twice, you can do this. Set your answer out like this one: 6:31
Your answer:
3:56
